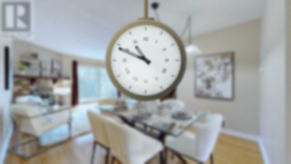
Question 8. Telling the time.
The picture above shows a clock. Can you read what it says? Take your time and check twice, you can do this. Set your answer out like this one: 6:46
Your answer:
10:49
